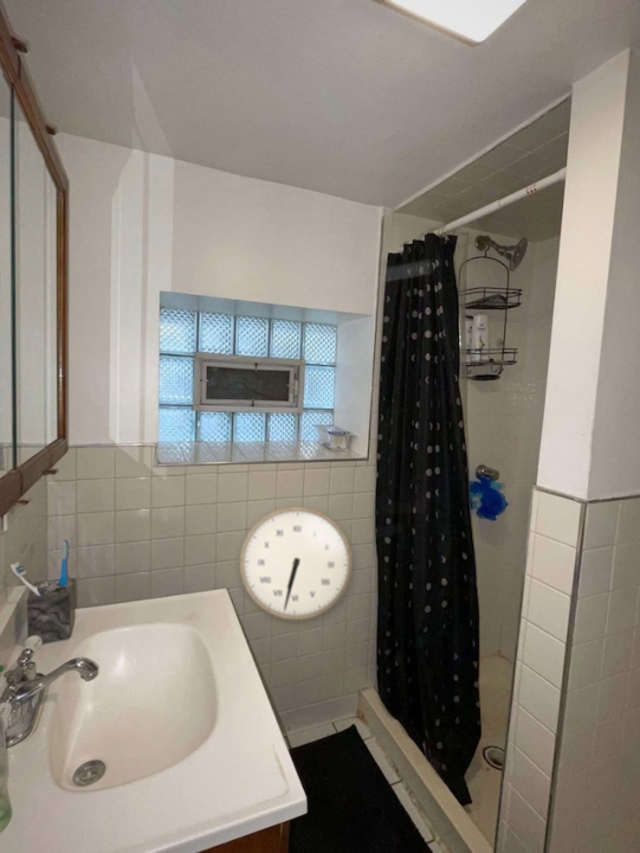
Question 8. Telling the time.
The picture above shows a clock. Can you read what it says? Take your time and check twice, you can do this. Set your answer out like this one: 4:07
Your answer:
6:32
